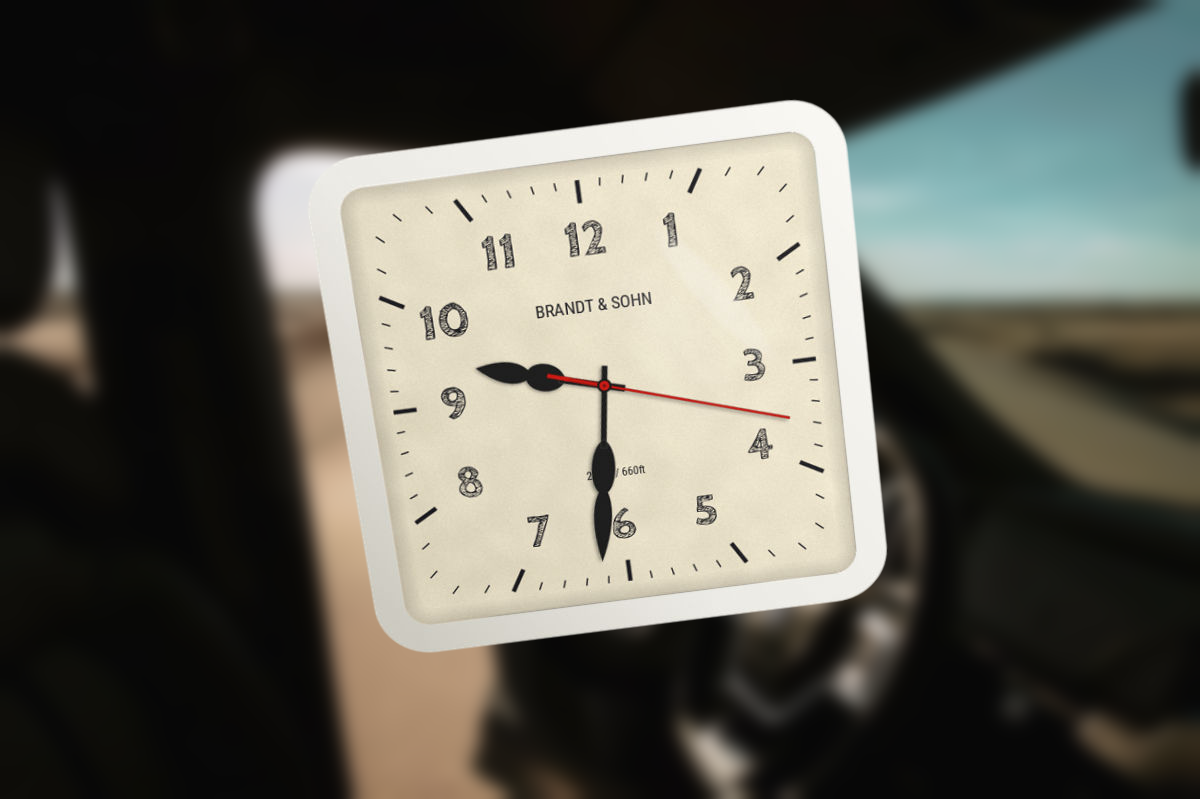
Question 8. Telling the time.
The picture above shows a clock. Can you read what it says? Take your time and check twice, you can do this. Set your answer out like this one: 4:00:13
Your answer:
9:31:18
